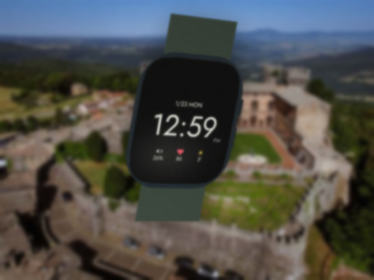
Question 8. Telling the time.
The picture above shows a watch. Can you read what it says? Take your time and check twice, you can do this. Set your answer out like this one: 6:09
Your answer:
12:59
